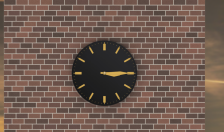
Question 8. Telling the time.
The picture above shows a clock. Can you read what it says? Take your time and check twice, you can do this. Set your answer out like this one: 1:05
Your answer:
3:15
